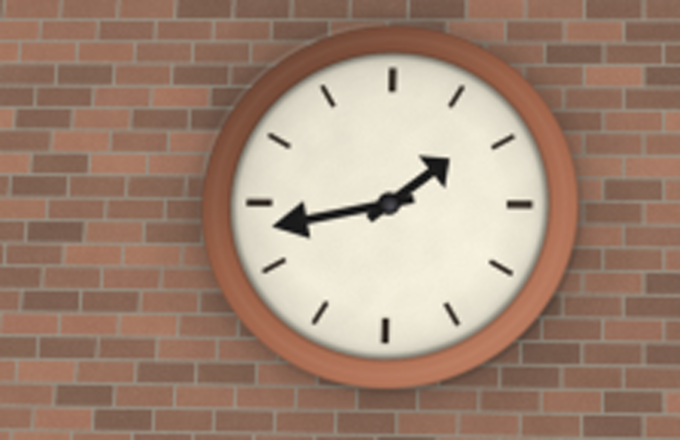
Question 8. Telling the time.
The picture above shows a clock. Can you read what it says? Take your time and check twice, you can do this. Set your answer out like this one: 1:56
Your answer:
1:43
